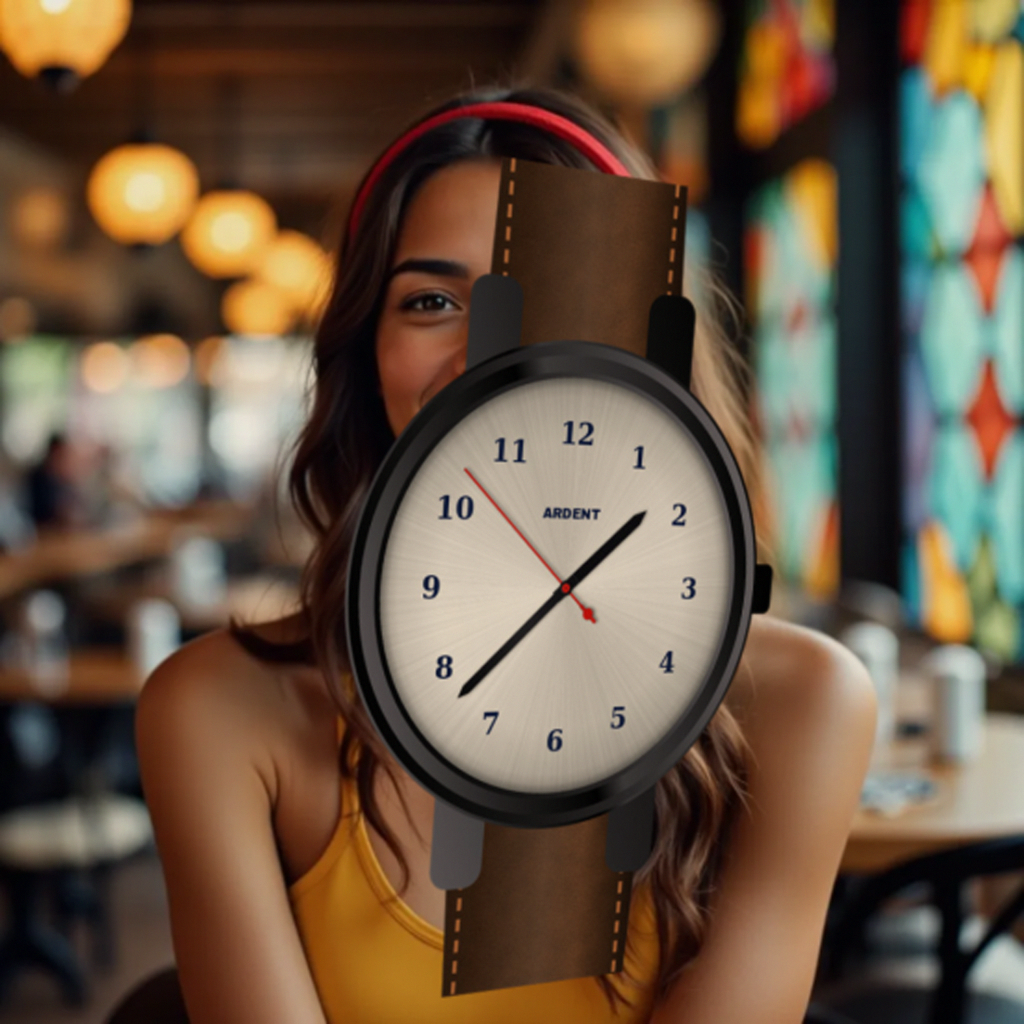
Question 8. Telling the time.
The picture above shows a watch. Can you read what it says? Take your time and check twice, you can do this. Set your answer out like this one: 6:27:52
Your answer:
1:37:52
